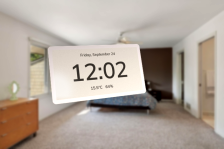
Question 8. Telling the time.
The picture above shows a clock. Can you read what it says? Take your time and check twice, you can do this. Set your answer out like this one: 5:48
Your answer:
12:02
